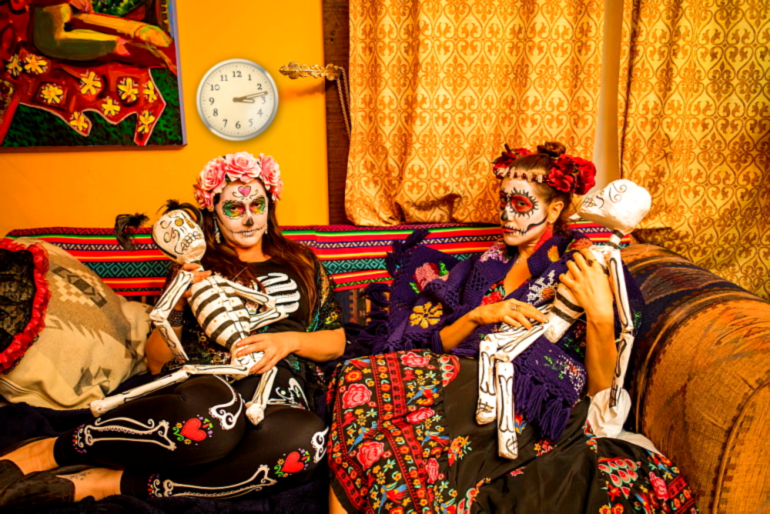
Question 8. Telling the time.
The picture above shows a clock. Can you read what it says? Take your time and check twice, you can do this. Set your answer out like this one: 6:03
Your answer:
3:13
